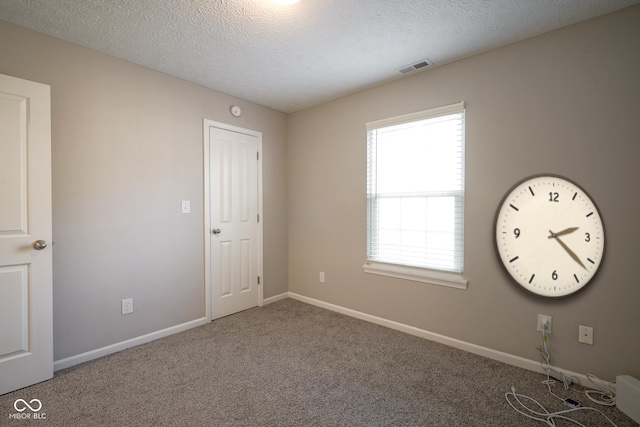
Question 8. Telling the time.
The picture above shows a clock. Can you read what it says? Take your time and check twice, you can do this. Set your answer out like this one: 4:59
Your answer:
2:22
